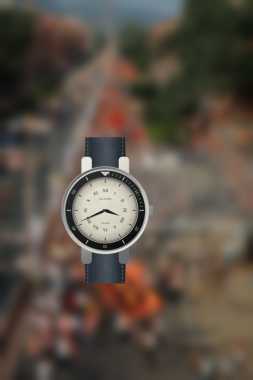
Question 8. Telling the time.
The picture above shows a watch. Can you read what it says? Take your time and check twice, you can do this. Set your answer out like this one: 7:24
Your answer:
3:41
